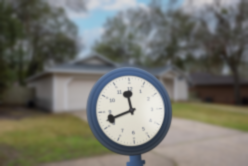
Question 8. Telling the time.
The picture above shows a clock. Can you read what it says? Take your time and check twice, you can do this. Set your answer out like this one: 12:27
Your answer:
11:42
